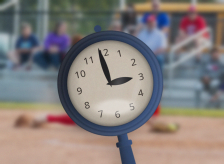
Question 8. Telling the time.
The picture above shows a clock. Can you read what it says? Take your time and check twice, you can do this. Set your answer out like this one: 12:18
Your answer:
2:59
